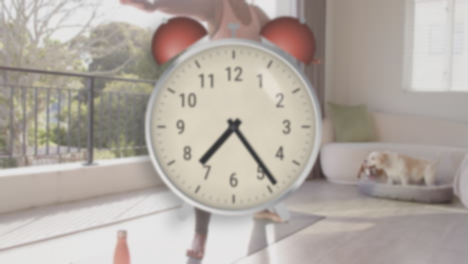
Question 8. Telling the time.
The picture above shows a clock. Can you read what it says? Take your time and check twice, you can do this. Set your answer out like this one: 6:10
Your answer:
7:24
